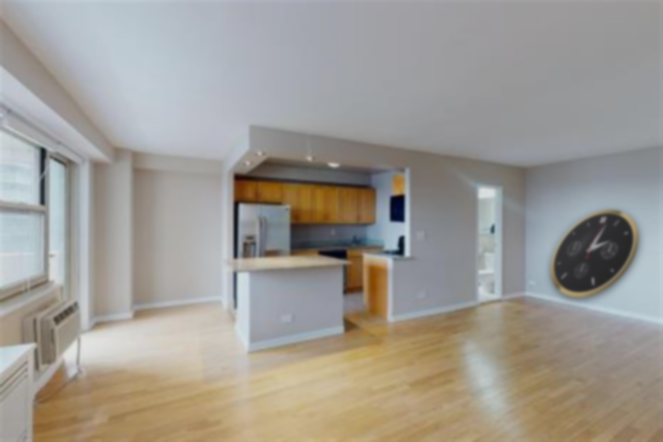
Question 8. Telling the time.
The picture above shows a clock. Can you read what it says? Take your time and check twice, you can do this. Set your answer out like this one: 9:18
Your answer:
2:02
